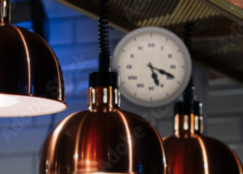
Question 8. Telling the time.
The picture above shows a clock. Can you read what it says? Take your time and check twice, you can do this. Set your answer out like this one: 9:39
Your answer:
5:19
